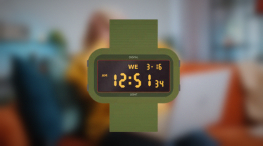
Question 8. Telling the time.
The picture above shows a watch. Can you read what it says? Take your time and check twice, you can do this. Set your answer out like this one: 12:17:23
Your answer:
12:51:34
